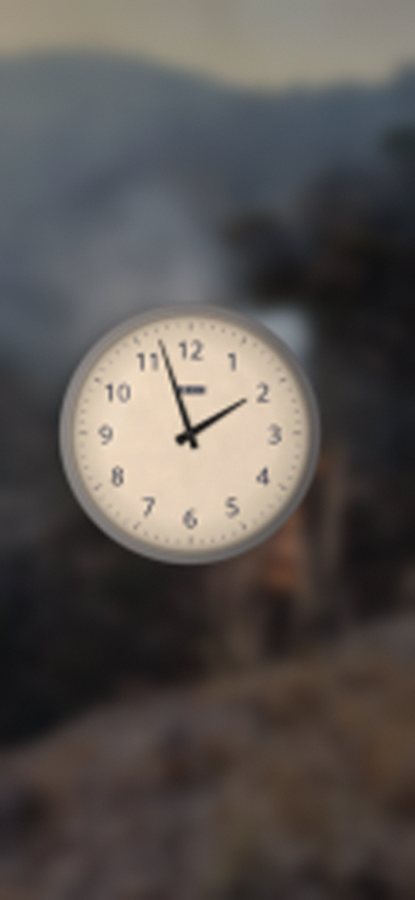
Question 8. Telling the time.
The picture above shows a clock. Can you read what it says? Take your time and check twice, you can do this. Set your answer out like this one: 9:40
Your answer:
1:57
